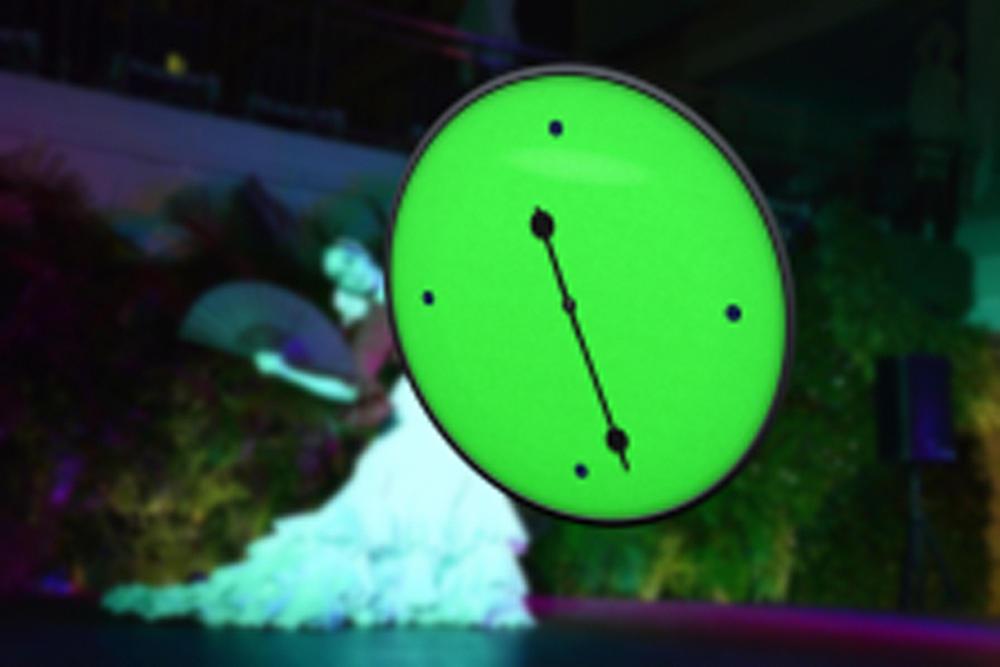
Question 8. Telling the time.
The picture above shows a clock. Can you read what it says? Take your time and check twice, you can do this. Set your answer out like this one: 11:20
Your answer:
11:27
